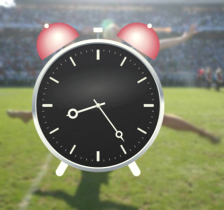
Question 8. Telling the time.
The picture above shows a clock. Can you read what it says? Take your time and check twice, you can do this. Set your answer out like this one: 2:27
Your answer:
8:24
